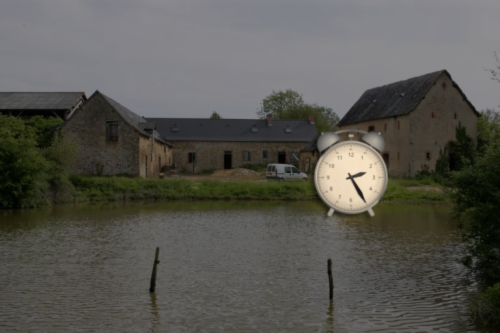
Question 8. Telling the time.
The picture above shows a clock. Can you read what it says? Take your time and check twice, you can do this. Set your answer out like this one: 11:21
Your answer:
2:25
